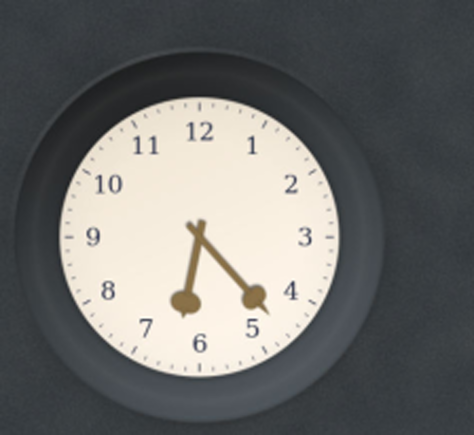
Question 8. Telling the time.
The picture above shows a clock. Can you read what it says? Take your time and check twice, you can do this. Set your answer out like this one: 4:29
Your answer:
6:23
